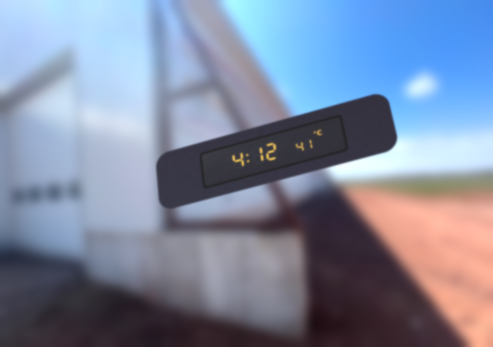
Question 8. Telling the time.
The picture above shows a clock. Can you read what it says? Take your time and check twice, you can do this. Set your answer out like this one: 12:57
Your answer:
4:12
